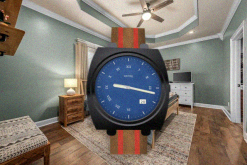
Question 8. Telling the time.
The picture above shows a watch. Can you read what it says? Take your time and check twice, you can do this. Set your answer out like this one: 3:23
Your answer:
9:17
